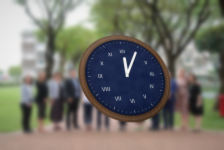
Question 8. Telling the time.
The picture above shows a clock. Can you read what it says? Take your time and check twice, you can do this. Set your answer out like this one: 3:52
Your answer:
12:05
